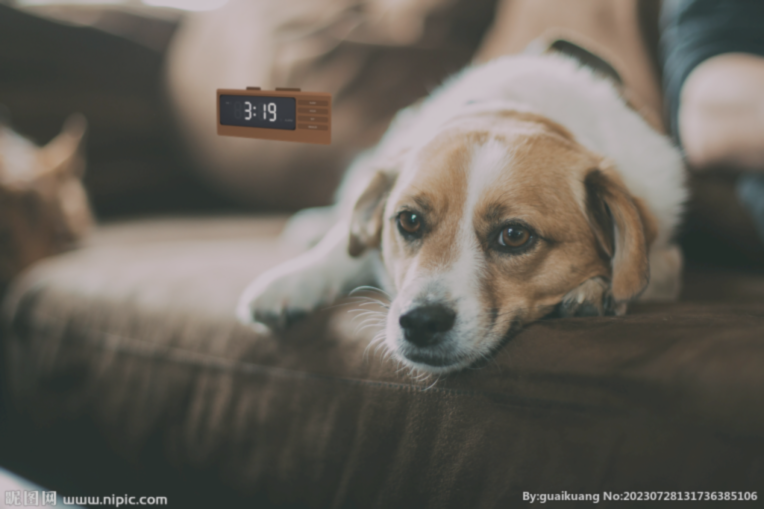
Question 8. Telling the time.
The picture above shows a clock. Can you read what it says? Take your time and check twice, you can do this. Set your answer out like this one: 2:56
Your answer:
3:19
